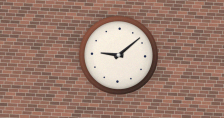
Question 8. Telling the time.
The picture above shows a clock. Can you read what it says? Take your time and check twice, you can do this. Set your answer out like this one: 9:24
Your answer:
9:08
